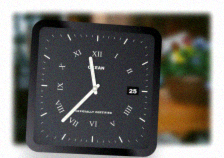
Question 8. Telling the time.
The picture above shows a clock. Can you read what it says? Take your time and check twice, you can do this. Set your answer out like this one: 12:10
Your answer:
11:37
